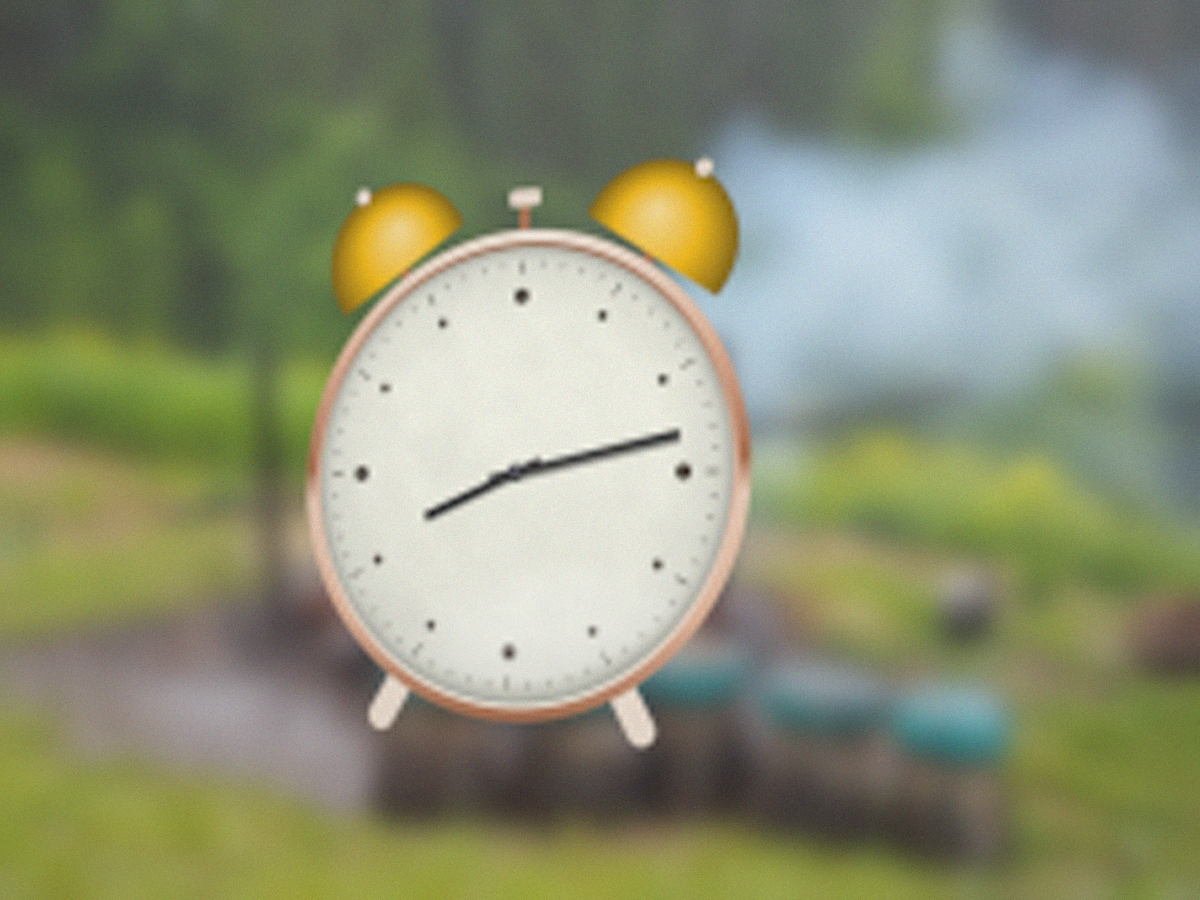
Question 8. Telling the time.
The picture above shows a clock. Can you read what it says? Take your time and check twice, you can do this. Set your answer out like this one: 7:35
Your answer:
8:13
